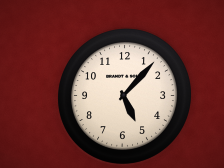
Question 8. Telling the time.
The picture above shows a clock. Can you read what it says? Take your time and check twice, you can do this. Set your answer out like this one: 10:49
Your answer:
5:07
